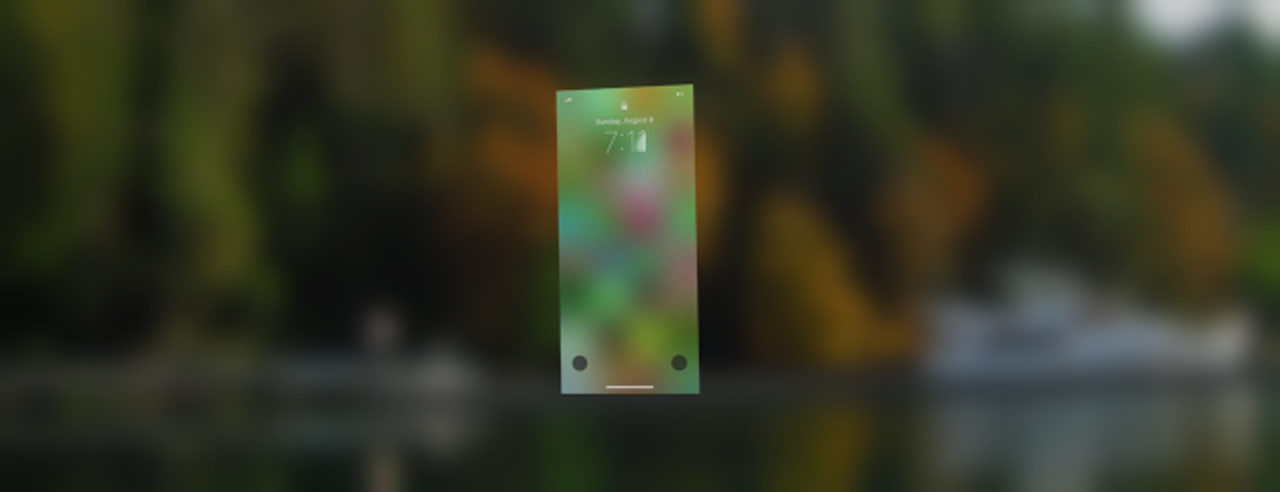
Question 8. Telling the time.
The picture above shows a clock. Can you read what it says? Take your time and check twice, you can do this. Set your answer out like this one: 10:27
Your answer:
7:11
